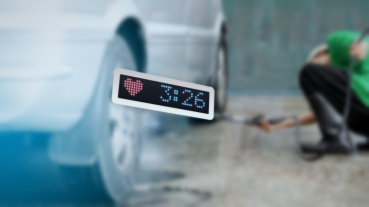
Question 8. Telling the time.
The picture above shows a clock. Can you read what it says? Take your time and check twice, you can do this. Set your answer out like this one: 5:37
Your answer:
3:26
